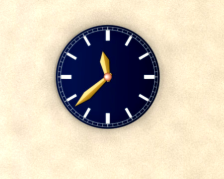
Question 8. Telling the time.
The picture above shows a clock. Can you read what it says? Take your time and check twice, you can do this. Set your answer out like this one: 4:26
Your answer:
11:38
